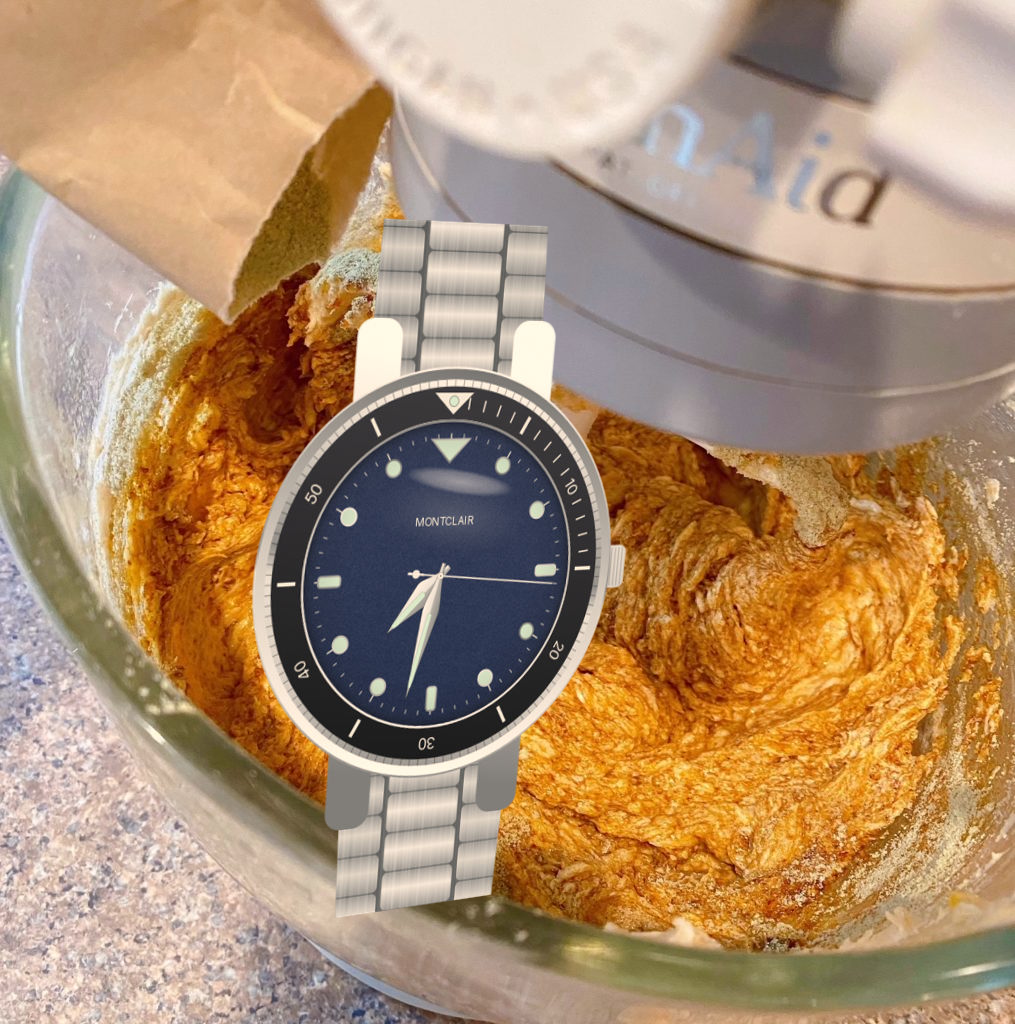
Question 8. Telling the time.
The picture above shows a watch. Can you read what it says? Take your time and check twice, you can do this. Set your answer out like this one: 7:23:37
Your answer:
7:32:16
